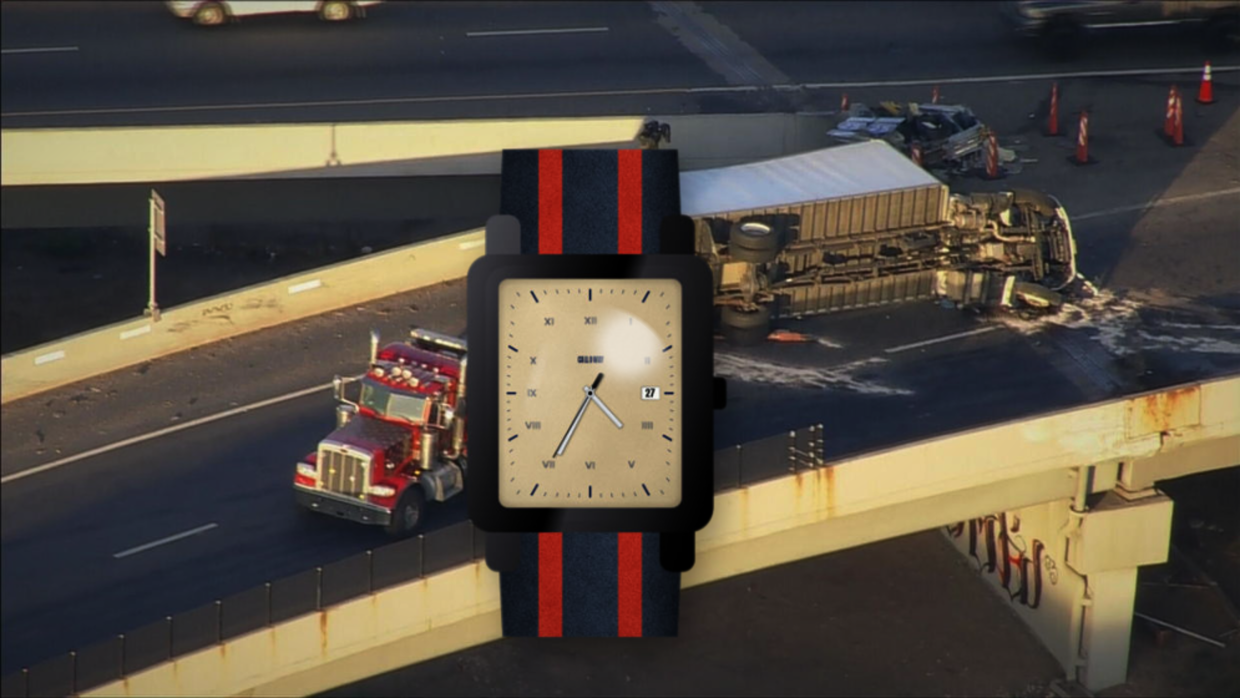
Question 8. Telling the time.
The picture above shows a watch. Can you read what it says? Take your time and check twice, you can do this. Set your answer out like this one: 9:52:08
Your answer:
4:34:35
